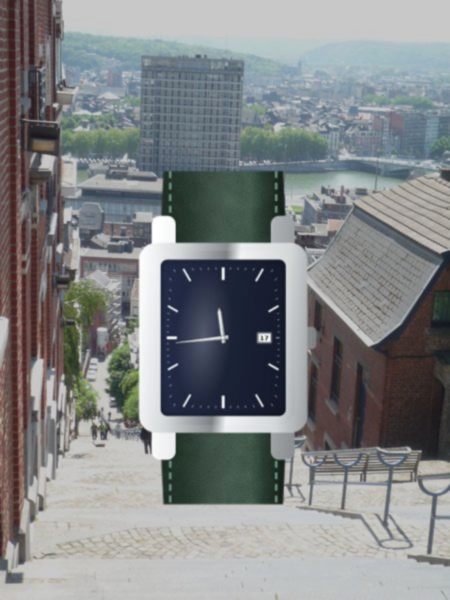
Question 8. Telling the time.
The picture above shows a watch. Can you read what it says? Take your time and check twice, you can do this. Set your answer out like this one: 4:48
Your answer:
11:44
